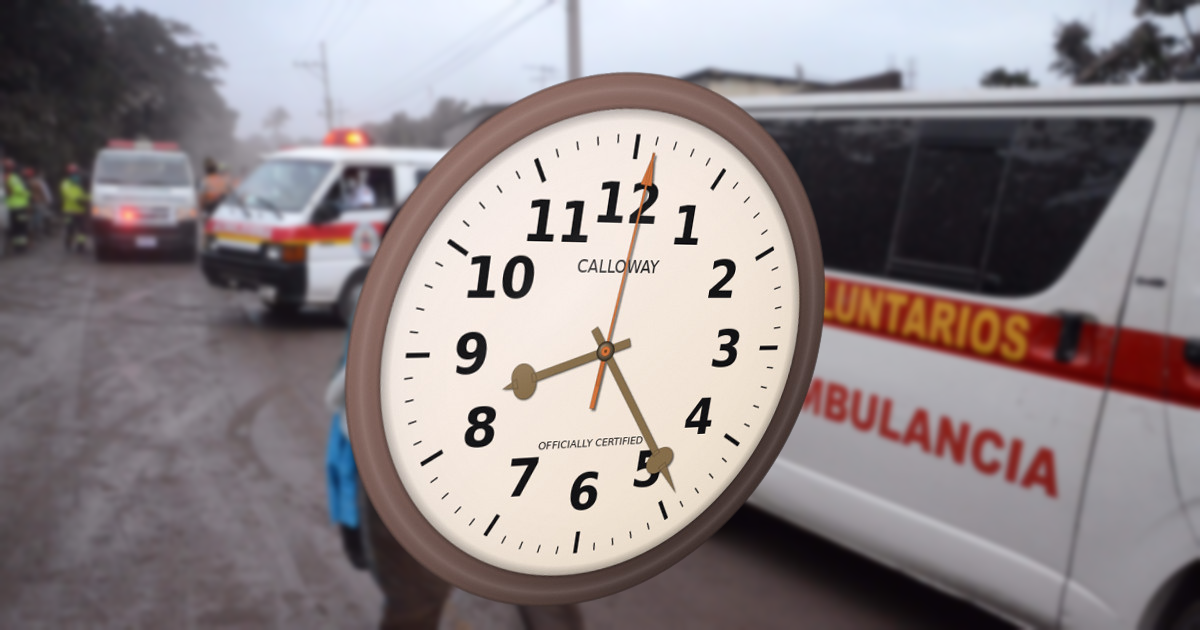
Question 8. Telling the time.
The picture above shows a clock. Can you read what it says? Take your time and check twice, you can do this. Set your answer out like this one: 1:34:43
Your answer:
8:24:01
